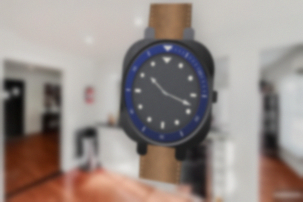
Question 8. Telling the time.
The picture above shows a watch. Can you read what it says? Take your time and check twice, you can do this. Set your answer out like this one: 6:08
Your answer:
10:18
